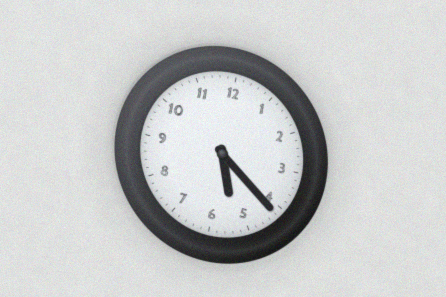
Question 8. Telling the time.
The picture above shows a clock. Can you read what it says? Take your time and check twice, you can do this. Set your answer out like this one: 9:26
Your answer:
5:21
